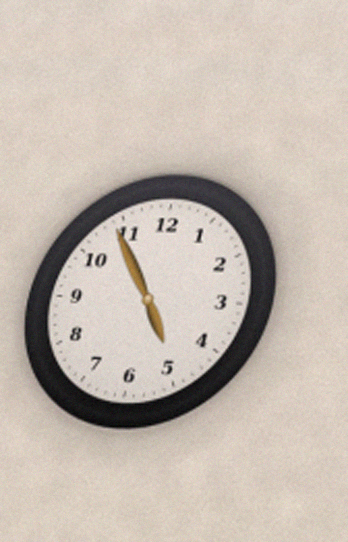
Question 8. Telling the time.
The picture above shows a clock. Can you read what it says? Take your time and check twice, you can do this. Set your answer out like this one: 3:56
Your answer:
4:54
